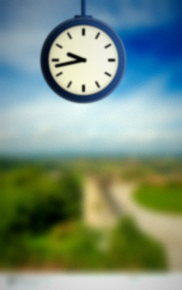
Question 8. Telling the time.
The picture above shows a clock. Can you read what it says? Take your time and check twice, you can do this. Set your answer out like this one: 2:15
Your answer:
9:43
